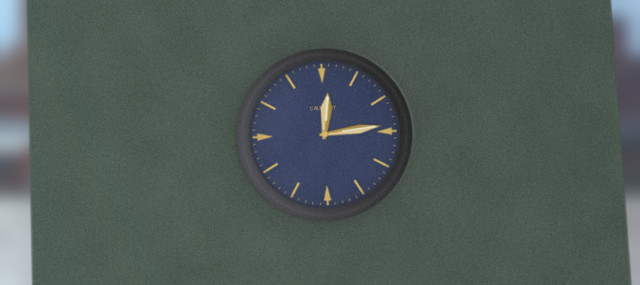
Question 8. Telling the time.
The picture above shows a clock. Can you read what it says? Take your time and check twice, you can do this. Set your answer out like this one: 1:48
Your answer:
12:14
